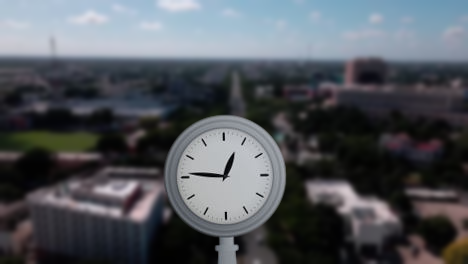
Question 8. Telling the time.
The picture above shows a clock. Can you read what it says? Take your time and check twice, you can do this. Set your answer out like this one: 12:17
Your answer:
12:46
